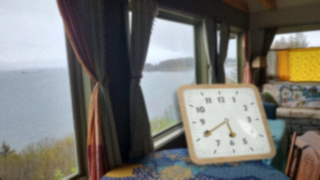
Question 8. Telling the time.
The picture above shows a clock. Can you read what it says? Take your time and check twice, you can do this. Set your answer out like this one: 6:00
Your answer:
5:40
